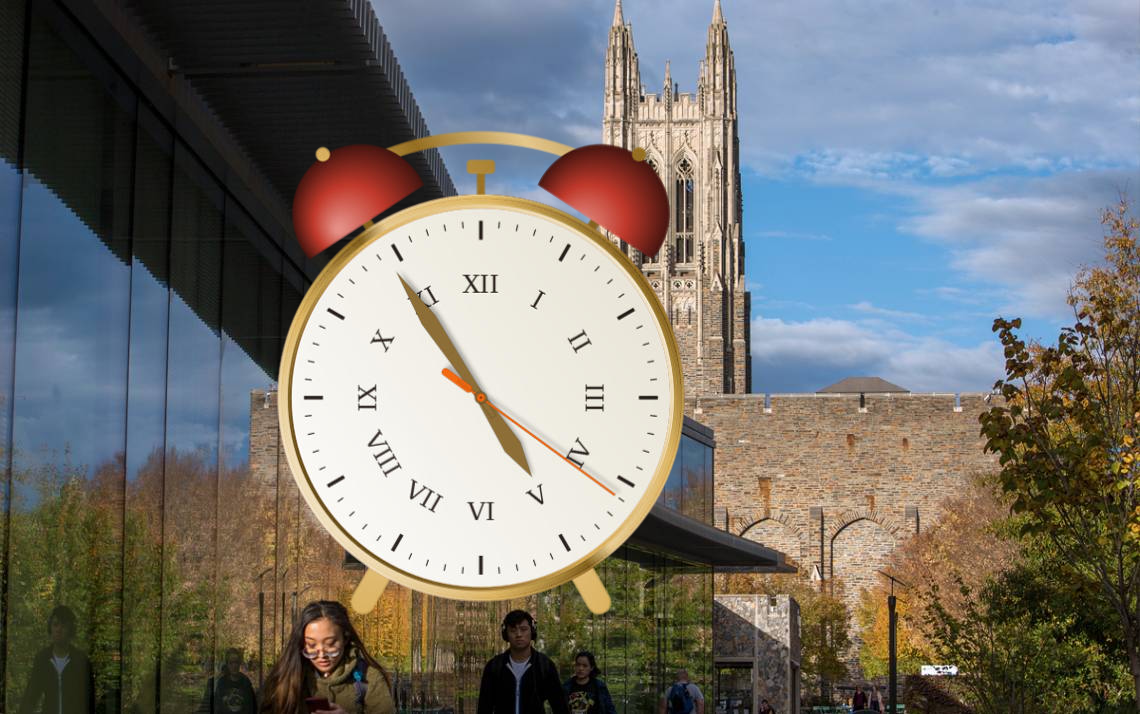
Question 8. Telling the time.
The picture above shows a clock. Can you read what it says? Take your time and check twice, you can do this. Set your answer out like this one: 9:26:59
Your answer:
4:54:21
